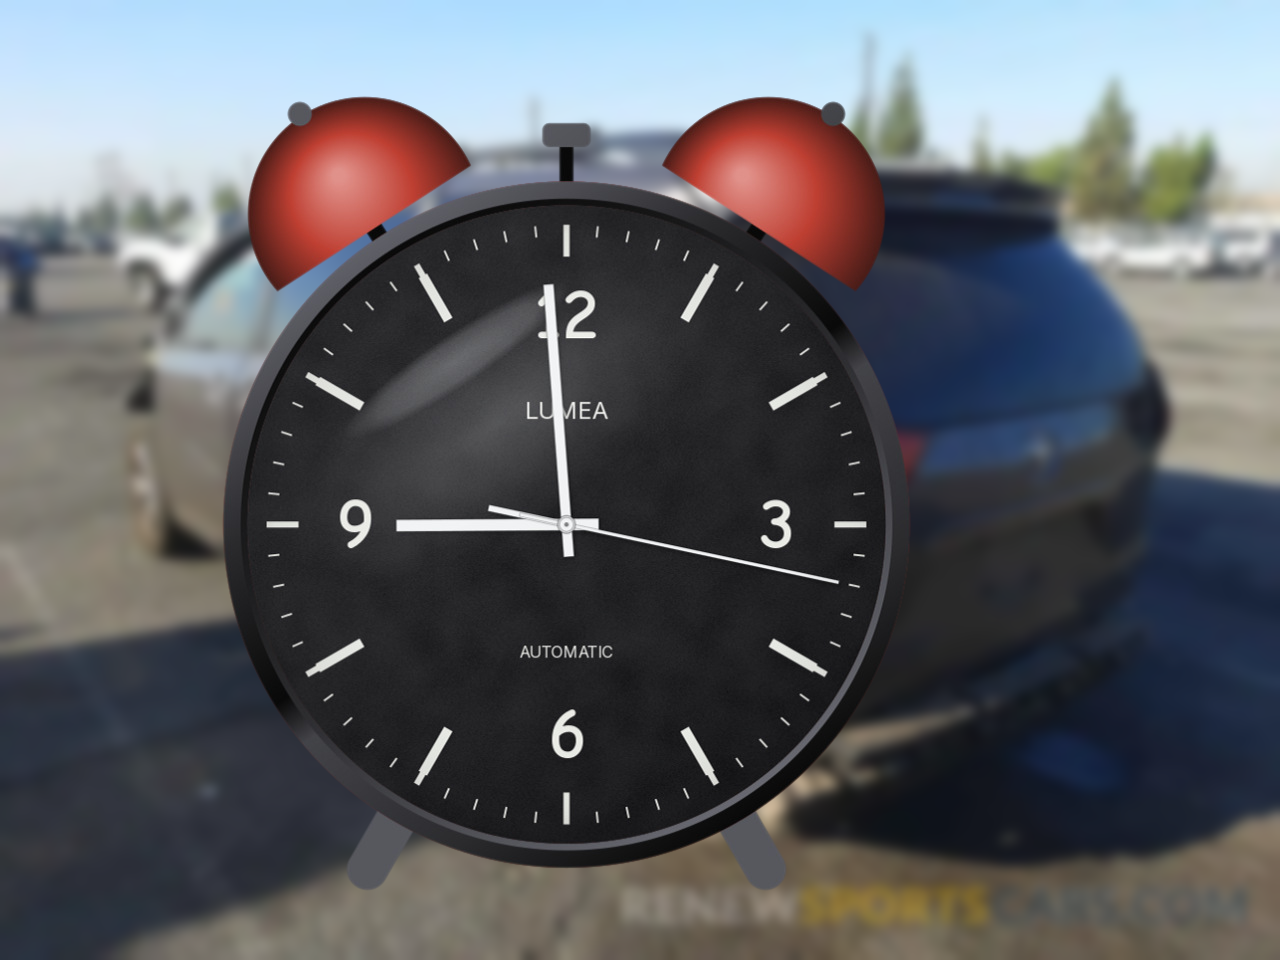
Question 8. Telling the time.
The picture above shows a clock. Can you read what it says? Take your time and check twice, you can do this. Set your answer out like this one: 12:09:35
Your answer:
8:59:17
